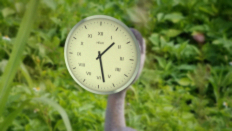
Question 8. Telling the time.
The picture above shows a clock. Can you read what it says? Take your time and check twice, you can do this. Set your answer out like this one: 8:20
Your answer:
1:28
